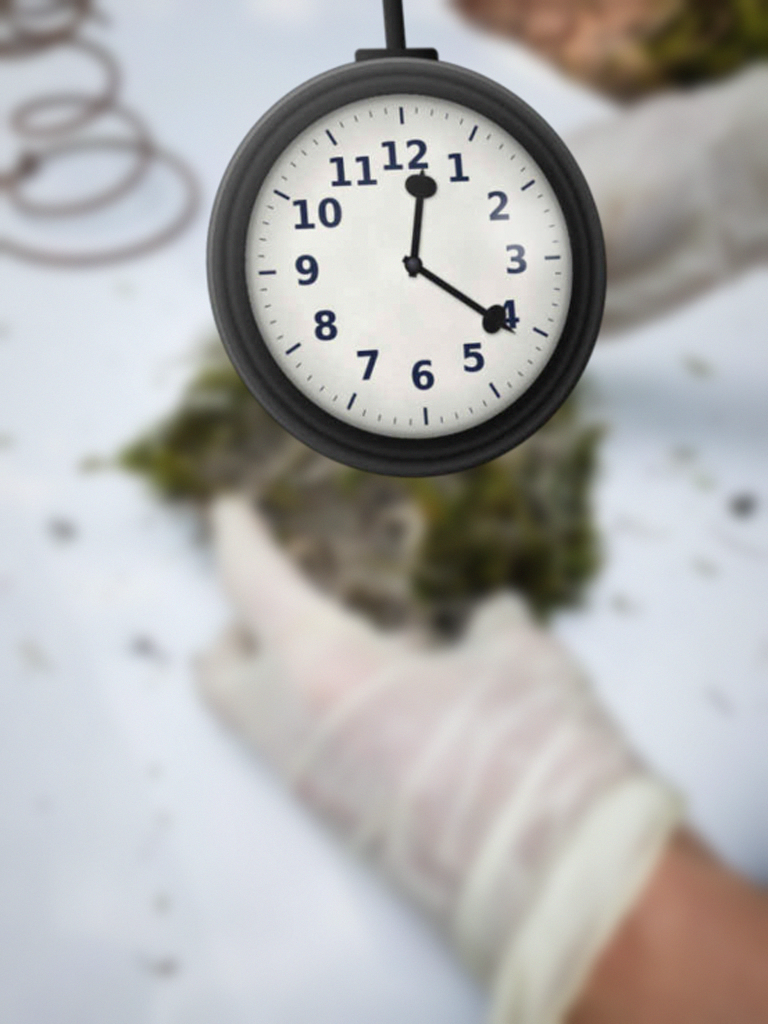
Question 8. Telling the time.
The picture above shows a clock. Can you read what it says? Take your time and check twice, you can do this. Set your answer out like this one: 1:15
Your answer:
12:21
